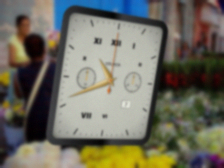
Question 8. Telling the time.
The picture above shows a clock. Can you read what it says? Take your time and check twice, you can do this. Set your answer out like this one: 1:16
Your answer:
10:41
